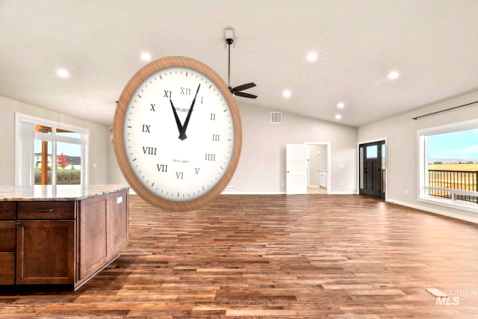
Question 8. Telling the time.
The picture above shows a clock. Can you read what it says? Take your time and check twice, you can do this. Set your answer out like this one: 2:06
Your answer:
11:03
